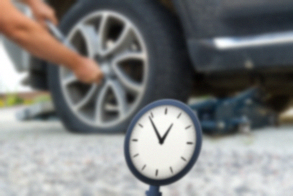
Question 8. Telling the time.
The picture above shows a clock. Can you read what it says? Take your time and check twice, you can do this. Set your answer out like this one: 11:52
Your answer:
12:54
